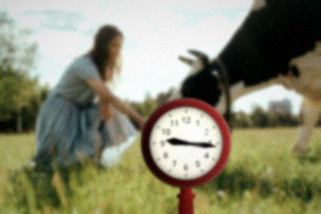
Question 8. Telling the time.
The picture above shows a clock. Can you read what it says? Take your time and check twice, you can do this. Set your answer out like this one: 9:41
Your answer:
9:16
